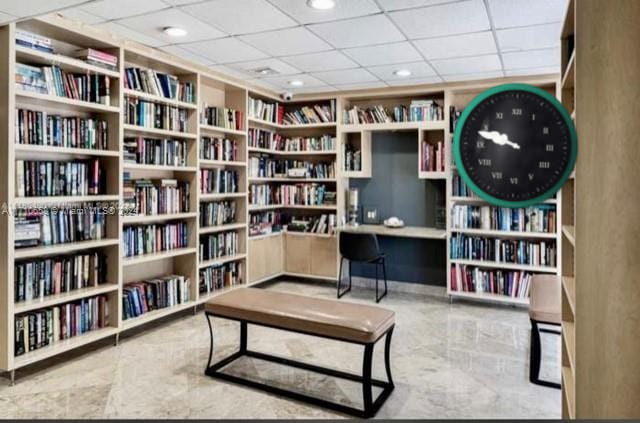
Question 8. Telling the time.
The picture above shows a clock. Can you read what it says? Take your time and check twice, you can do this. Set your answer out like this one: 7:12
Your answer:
9:48
